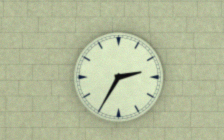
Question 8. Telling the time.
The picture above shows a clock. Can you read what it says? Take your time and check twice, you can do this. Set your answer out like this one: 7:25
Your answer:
2:35
